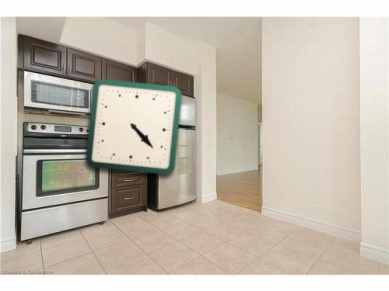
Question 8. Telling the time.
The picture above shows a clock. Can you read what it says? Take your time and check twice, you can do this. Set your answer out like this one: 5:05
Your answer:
4:22
